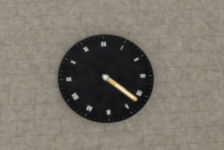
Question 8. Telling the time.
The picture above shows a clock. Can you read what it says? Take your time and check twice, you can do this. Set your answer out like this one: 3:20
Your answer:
4:22
